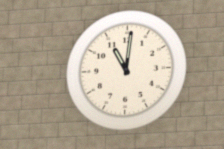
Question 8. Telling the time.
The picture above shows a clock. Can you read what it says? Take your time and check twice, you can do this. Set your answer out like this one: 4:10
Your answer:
11:01
